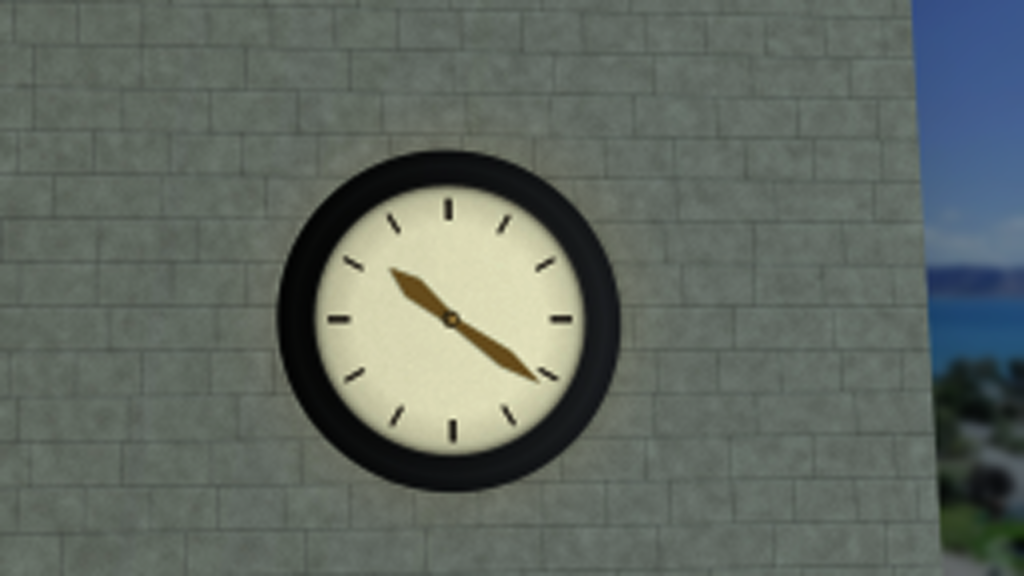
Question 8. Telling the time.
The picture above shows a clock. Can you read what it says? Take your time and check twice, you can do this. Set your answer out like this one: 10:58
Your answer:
10:21
